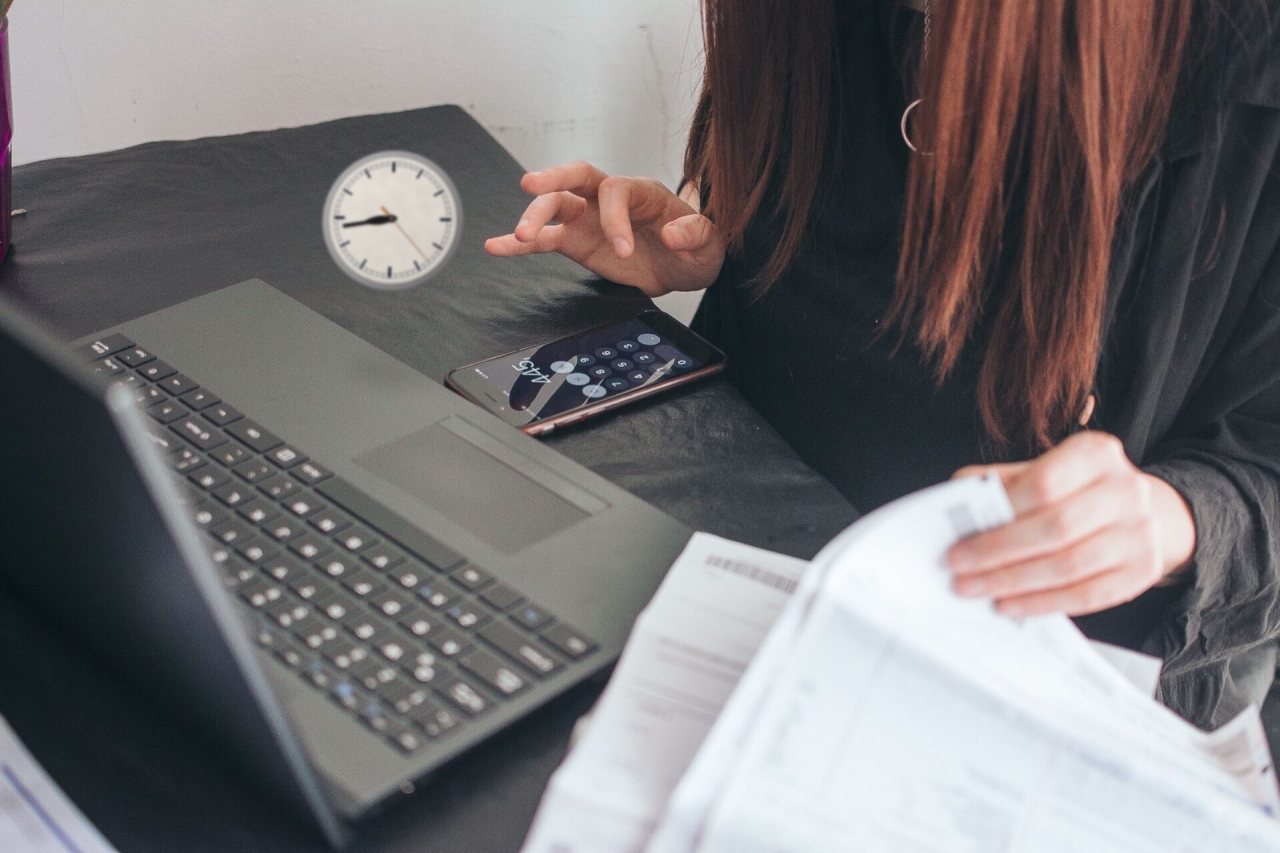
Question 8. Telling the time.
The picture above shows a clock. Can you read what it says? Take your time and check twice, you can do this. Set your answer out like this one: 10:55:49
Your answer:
8:43:23
